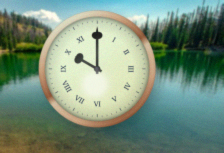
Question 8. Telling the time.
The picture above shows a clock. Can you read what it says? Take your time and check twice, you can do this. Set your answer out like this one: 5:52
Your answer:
10:00
